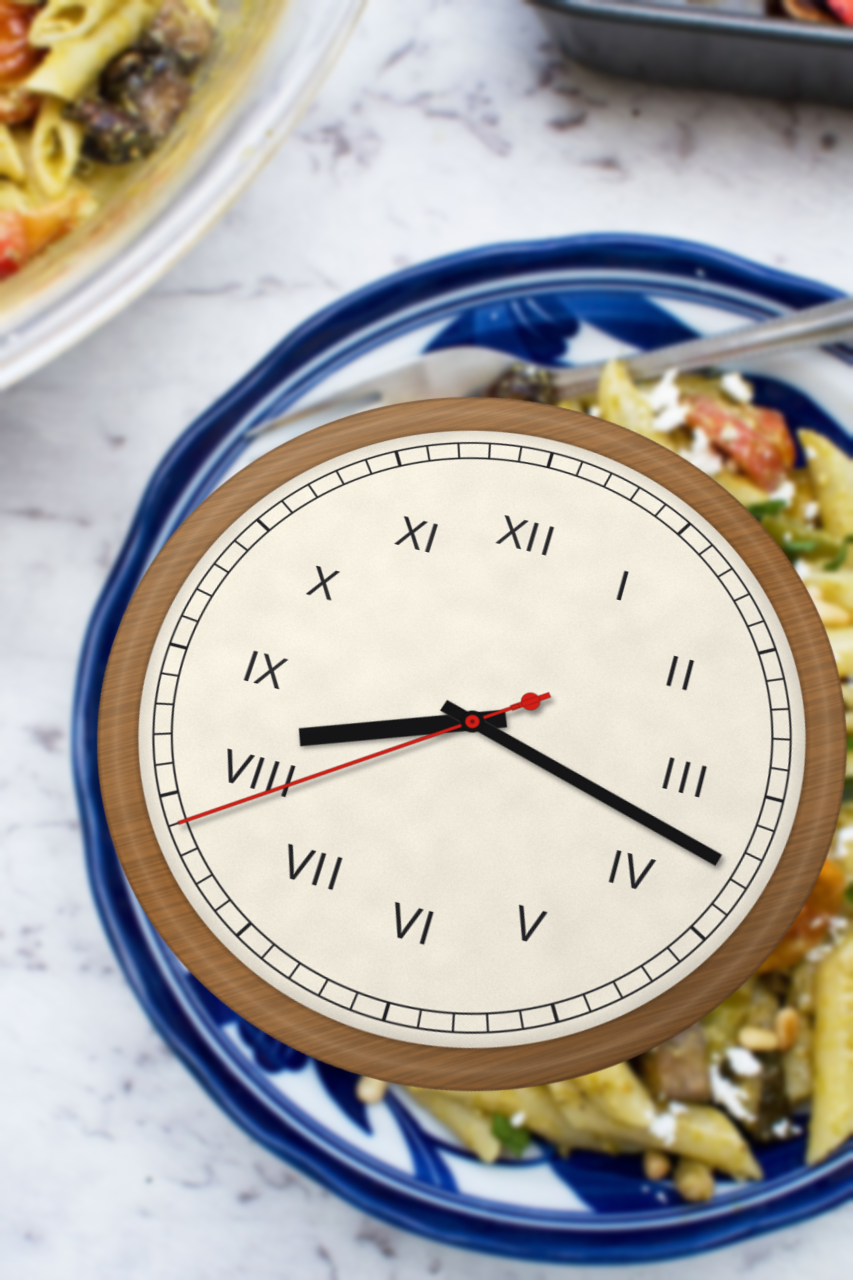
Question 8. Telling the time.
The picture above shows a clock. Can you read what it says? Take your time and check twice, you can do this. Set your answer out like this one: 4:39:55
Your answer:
8:17:39
